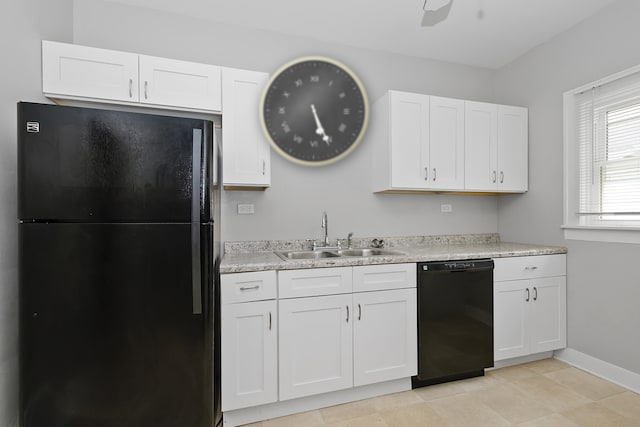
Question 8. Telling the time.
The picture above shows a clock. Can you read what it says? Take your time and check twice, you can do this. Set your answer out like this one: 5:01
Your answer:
5:26
